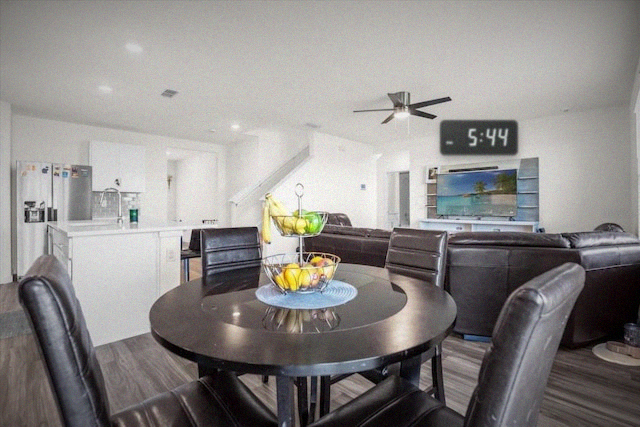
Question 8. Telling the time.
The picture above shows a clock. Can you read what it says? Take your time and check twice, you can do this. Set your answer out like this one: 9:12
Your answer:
5:44
